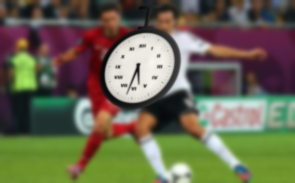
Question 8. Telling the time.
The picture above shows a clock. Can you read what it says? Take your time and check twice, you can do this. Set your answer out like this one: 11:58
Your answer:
5:32
